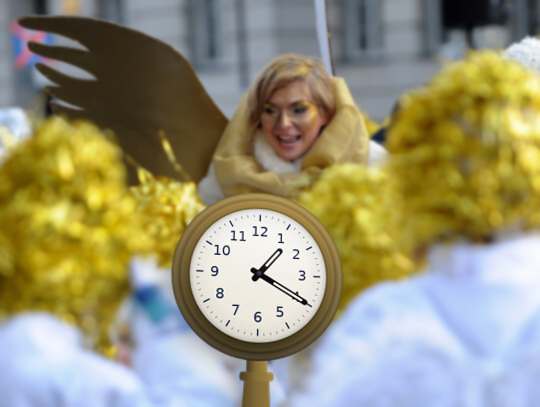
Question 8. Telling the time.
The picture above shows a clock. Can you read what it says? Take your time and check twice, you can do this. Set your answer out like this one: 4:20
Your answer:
1:20
